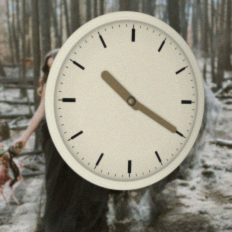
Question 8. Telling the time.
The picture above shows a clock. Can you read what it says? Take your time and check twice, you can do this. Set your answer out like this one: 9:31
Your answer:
10:20
